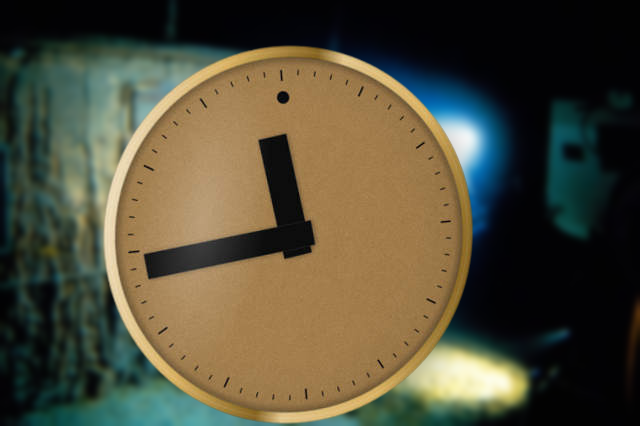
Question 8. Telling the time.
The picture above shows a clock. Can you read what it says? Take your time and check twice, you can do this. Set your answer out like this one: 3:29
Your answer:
11:44
